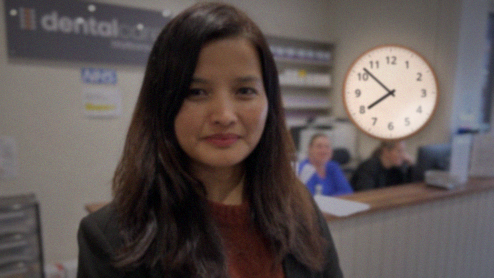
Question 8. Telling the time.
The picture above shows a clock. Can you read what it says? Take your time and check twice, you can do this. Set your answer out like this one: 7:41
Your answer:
7:52
